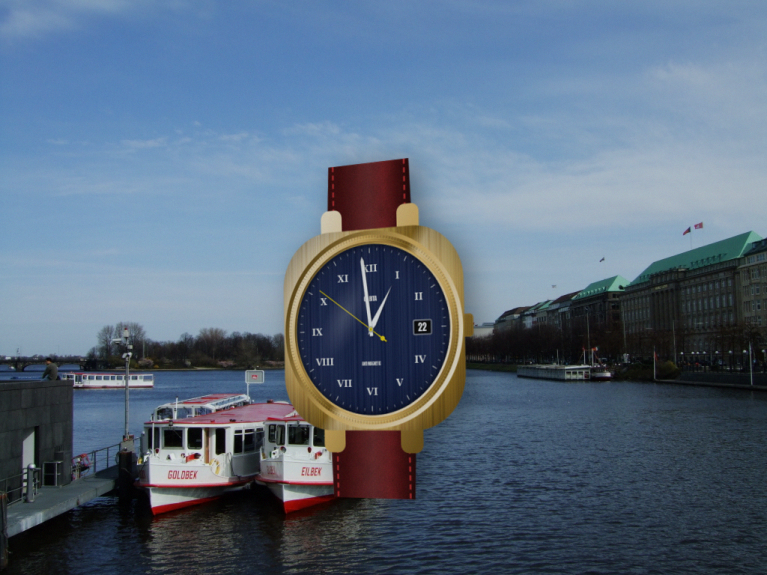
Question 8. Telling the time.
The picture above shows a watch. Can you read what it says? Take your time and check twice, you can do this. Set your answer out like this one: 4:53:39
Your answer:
12:58:51
